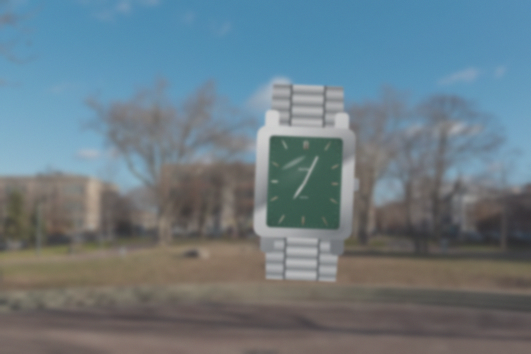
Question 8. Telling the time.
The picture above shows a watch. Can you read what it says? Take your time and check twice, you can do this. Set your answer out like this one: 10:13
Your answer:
7:04
